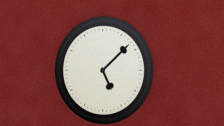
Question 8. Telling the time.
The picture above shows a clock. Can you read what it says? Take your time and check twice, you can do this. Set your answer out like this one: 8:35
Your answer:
5:08
